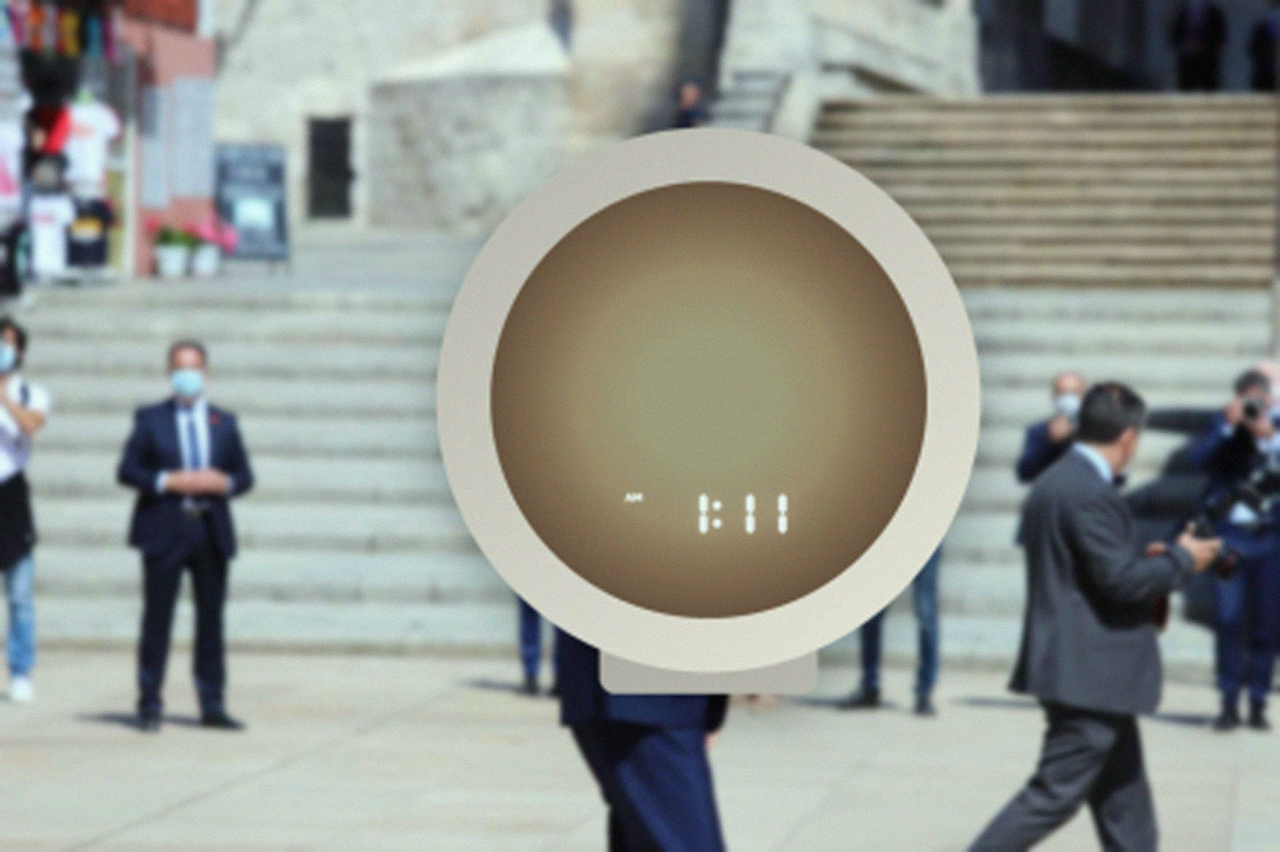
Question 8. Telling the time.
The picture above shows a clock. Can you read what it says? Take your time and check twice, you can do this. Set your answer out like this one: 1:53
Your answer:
1:11
